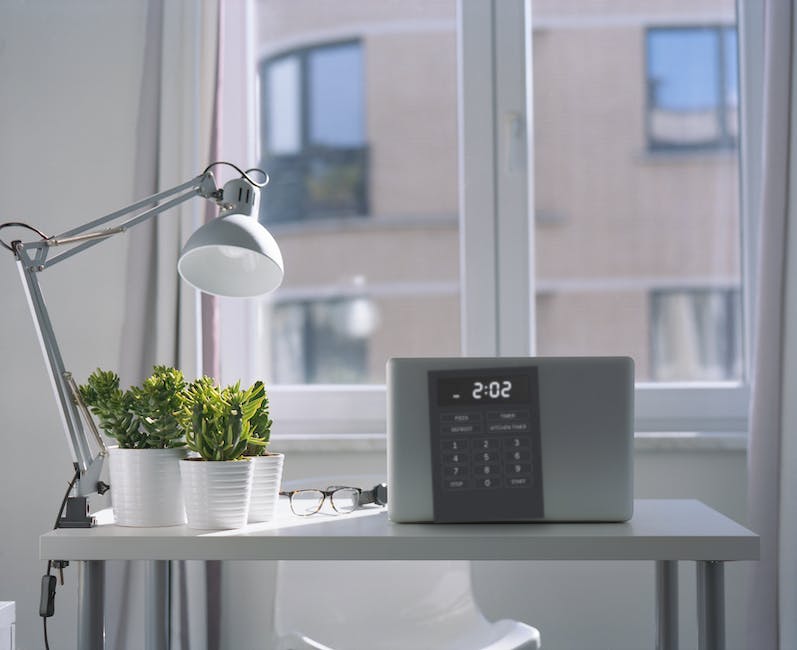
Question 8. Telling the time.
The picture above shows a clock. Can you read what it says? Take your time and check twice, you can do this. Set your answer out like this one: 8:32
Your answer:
2:02
